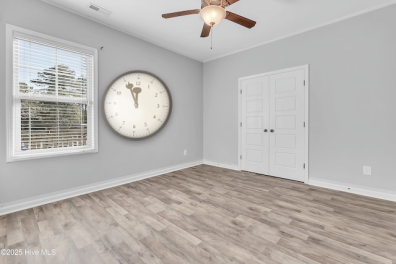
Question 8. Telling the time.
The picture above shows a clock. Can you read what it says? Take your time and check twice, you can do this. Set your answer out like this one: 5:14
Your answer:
11:56
